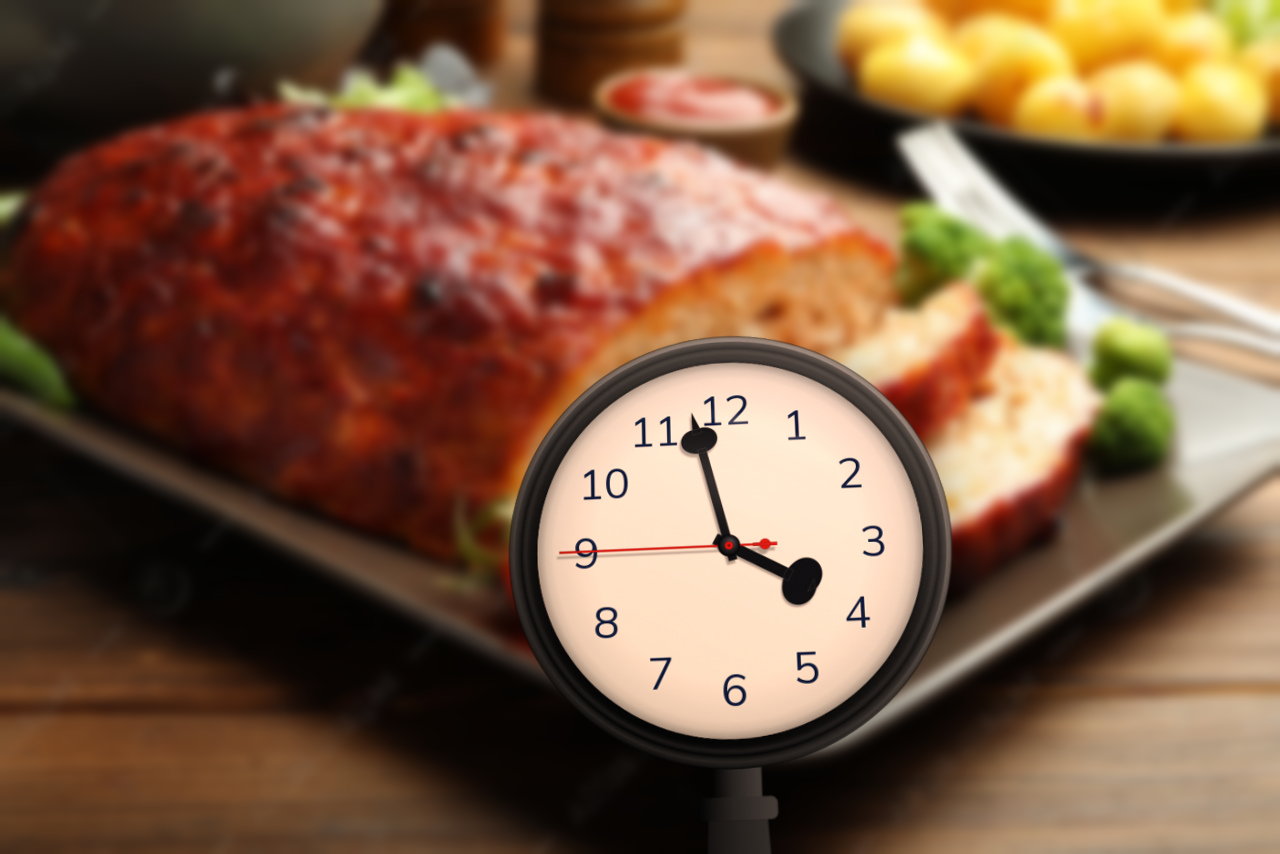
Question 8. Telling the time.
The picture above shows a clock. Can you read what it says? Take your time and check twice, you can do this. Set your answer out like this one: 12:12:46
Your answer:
3:57:45
